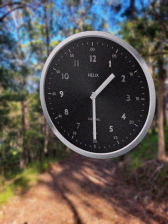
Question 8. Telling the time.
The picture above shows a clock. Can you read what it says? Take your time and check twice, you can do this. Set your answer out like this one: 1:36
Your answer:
1:30
